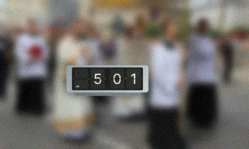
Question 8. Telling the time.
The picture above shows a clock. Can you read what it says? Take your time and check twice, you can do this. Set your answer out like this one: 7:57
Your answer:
5:01
